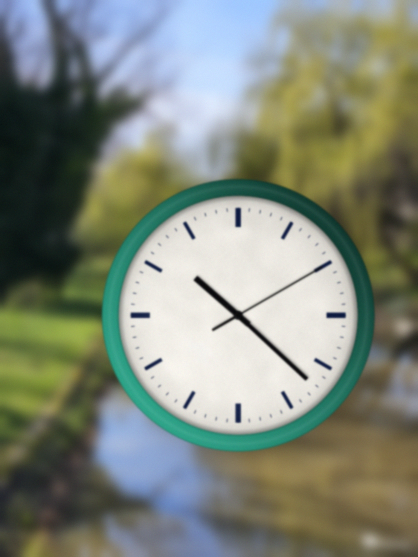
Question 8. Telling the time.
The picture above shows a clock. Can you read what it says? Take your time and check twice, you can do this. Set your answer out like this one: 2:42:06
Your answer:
10:22:10
